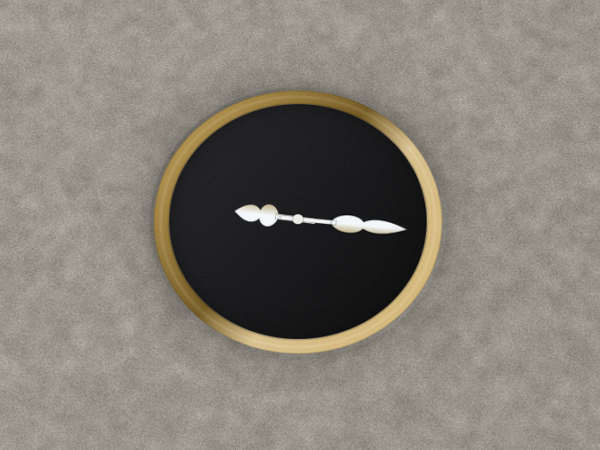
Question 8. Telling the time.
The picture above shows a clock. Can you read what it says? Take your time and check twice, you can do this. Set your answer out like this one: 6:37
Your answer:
9:16
